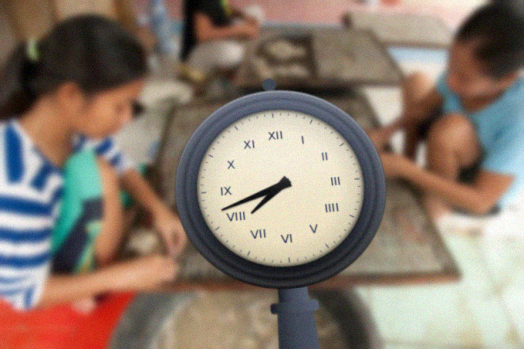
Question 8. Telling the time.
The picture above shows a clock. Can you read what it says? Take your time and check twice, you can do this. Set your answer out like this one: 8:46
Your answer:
7:42
